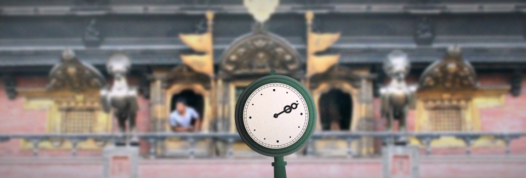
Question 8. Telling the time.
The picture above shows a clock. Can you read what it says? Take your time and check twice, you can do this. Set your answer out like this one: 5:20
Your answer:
2:11
